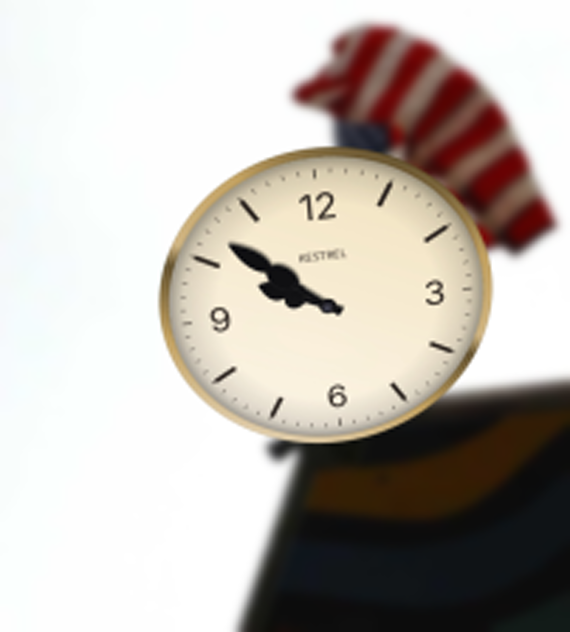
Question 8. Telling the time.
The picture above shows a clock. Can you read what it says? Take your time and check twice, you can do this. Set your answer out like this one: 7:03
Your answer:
9:52
